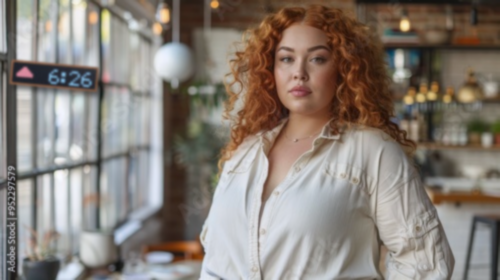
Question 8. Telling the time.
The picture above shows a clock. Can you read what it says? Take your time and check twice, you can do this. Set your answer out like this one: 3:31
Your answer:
6:26
